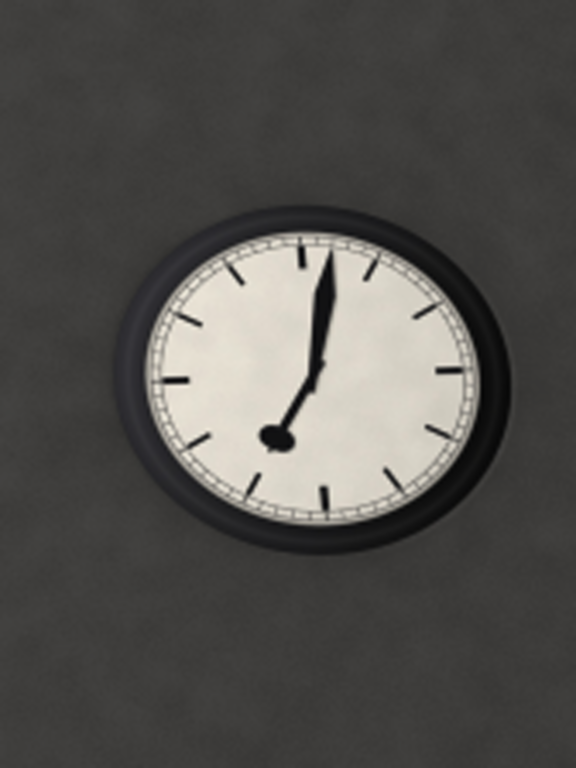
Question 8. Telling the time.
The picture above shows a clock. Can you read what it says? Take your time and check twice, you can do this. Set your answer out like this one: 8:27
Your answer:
7:02
